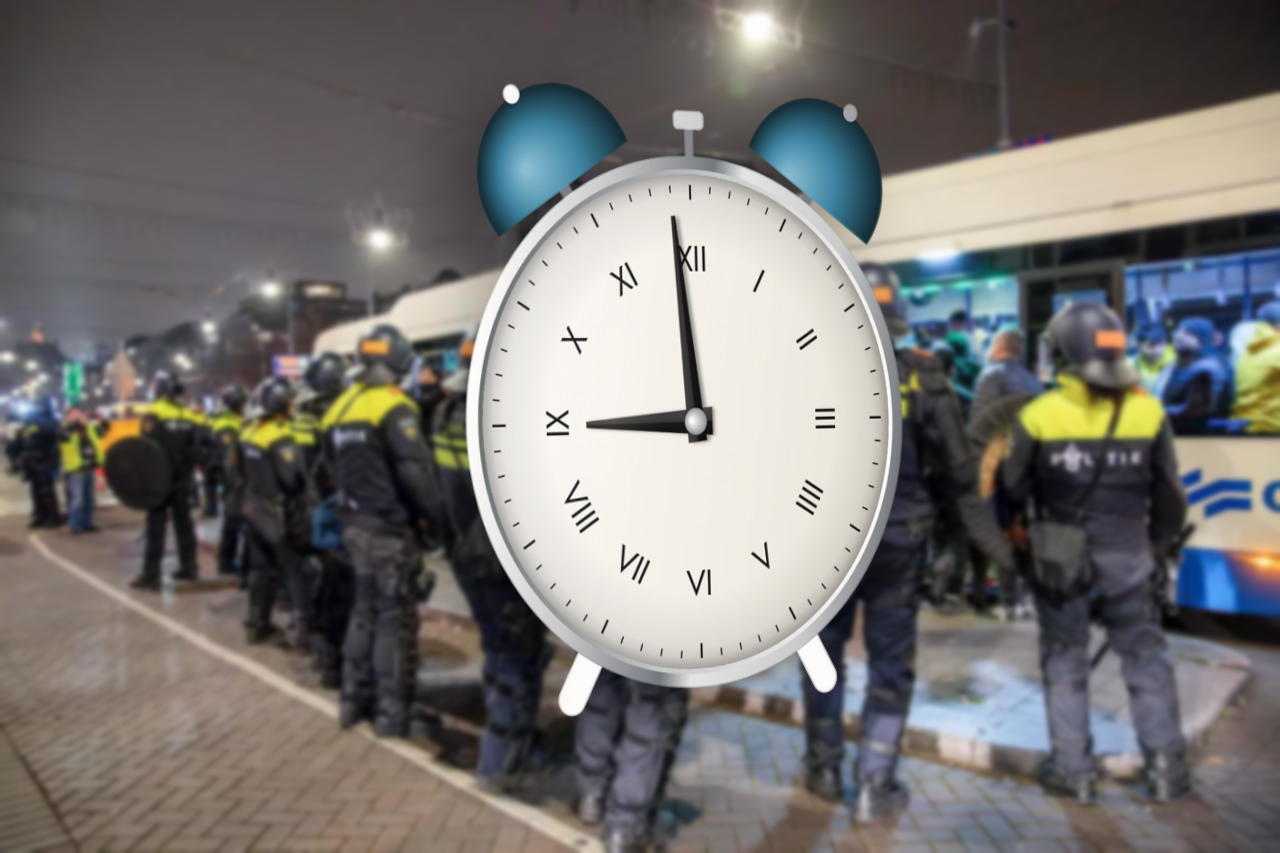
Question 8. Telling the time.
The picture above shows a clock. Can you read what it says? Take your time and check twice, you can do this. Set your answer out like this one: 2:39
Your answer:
8:59
